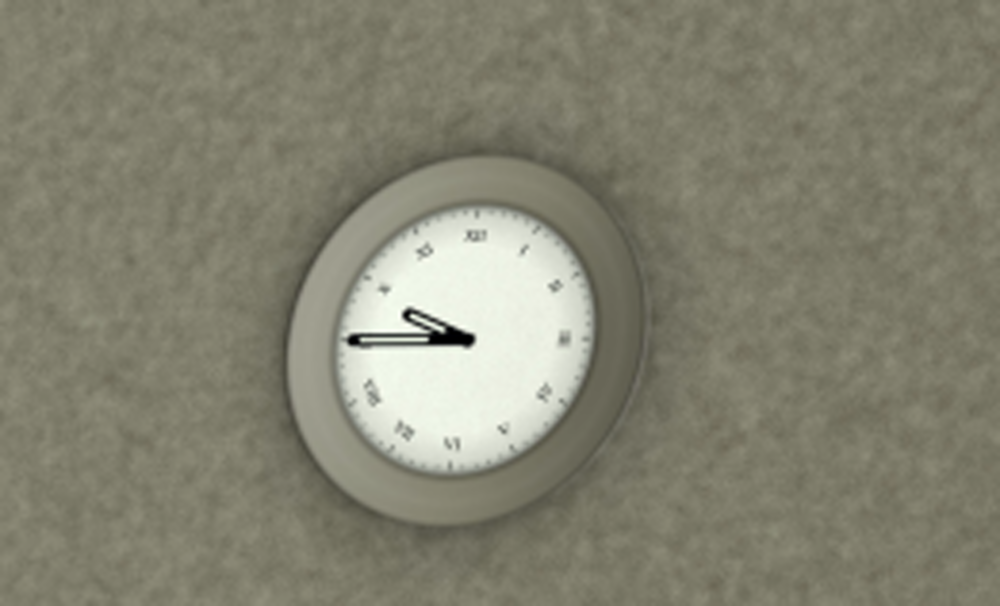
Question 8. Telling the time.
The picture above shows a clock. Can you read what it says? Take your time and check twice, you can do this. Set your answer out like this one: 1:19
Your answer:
9:45
